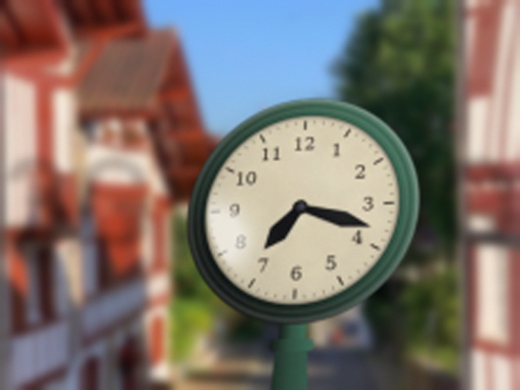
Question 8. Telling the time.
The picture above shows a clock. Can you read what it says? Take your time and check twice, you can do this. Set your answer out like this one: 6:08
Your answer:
7:18
